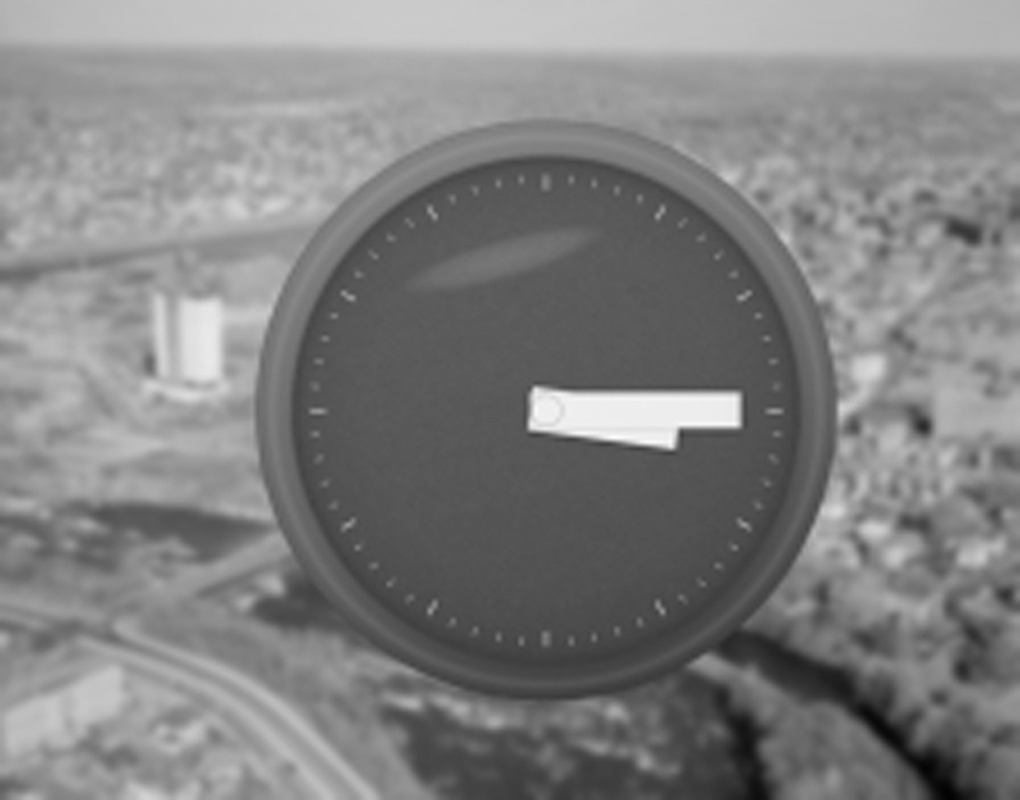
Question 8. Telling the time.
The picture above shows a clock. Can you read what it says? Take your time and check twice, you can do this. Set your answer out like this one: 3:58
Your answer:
3:15
